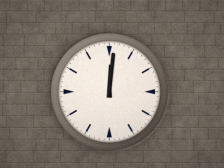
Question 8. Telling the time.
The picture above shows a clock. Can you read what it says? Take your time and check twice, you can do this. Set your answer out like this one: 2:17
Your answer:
12:01
